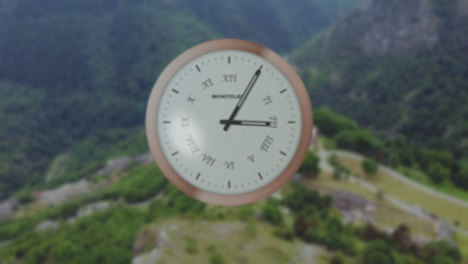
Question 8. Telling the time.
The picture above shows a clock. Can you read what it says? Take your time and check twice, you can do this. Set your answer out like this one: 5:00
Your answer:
3:05
